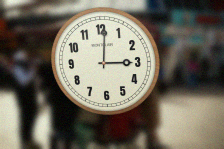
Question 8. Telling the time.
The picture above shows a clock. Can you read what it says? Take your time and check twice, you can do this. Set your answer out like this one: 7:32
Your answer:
3:01
